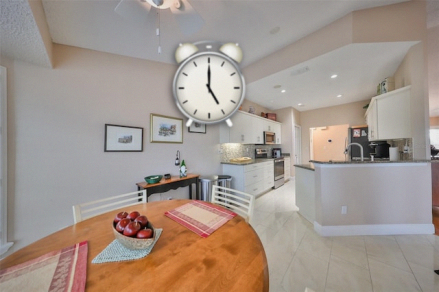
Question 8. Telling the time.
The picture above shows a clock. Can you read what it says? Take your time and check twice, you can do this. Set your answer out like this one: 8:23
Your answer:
5:00
